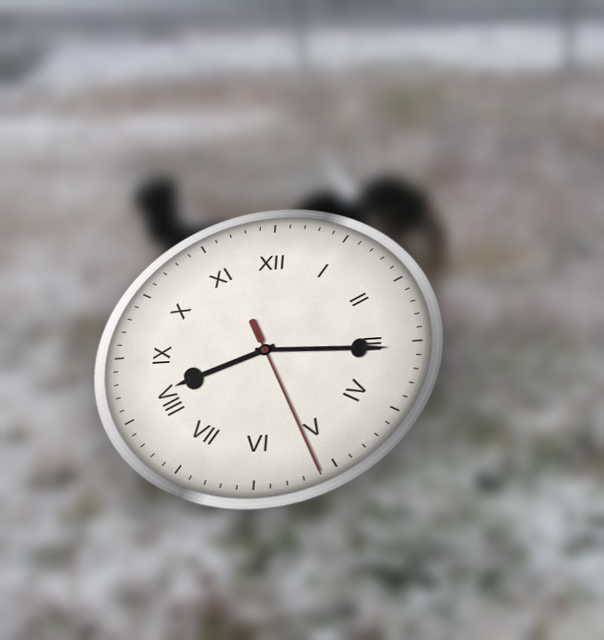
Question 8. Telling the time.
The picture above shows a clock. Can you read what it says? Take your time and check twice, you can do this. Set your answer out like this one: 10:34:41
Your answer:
8:15:26
